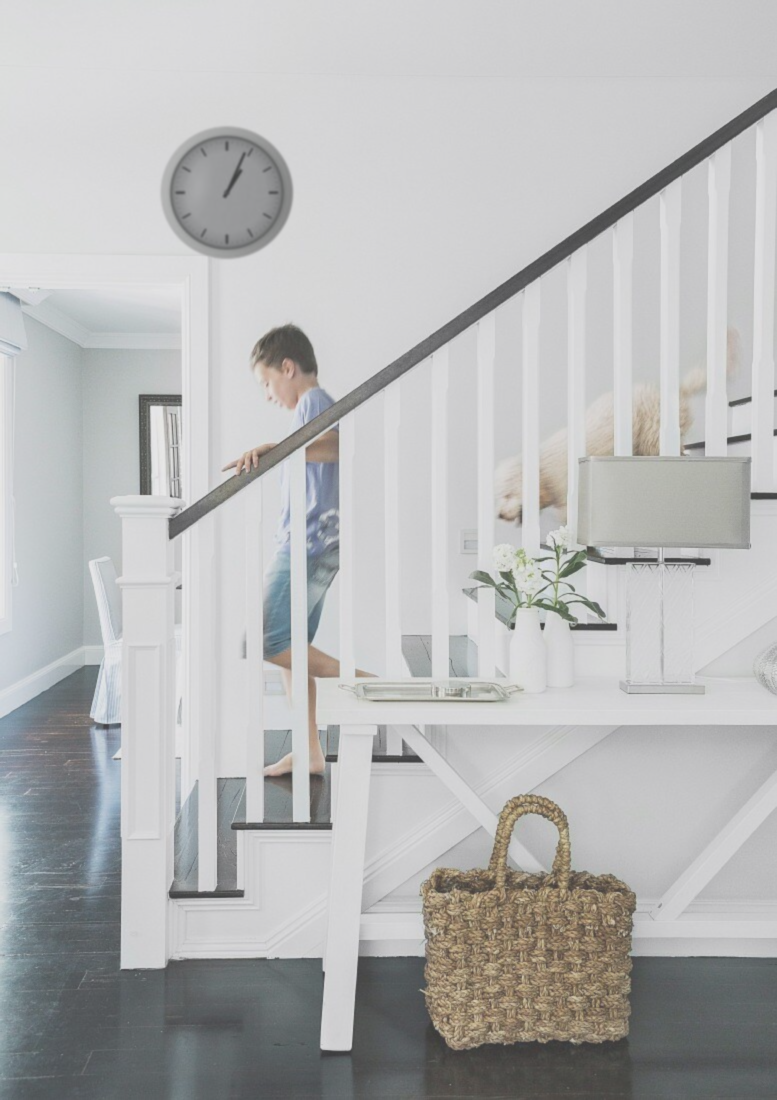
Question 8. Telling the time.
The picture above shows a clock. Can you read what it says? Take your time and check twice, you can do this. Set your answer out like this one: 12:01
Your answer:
1:04
